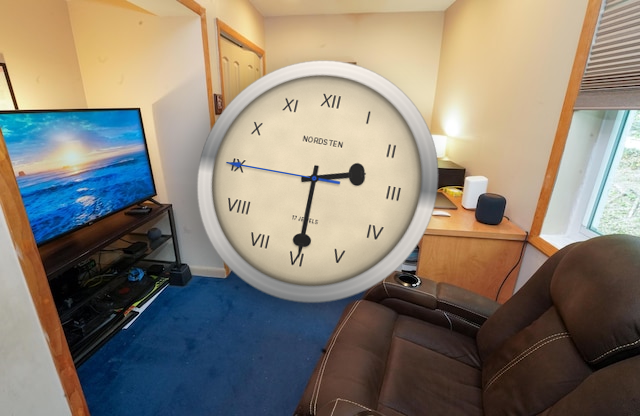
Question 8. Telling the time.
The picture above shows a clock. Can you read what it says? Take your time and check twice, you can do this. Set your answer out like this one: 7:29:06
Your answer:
2:29:45
